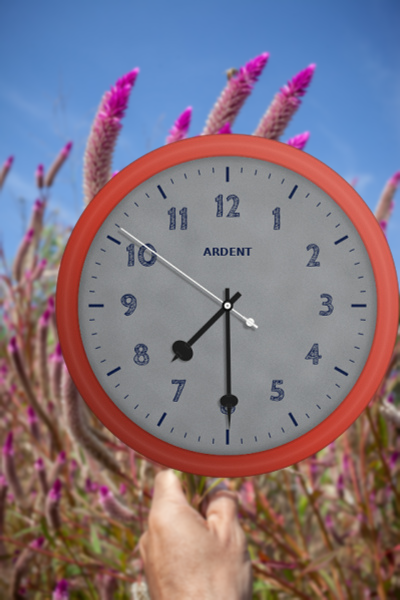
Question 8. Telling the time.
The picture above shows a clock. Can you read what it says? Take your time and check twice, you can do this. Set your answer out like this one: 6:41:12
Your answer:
7:29:51
